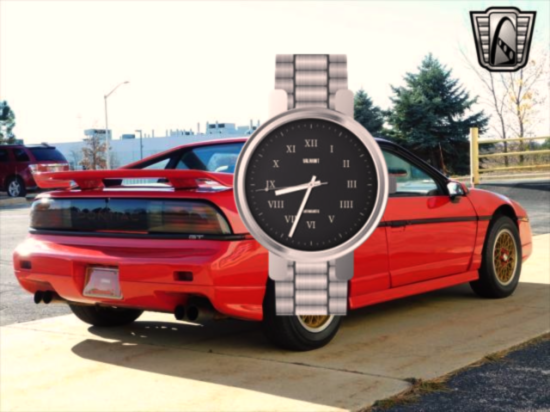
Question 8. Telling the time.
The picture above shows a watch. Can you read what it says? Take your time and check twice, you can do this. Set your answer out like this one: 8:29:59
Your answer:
8:33:44
